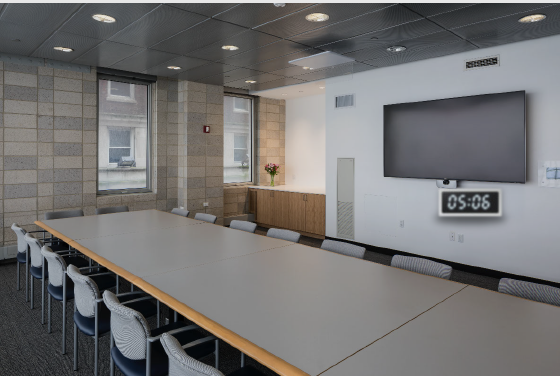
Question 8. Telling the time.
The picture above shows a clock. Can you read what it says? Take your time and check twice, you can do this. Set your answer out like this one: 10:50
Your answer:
5:06
